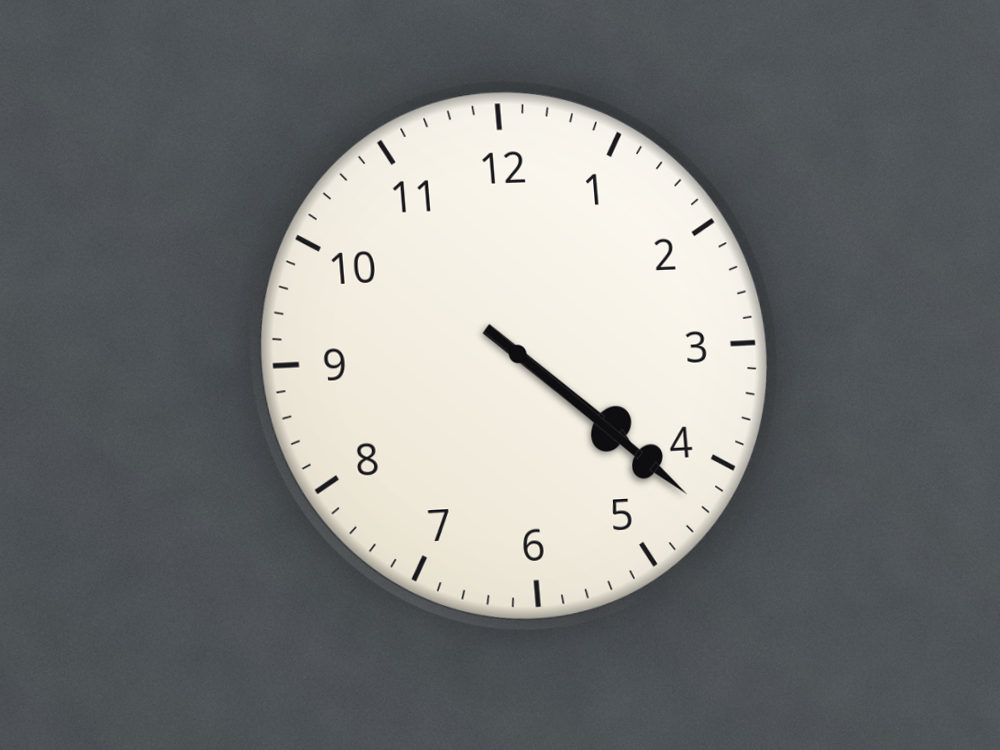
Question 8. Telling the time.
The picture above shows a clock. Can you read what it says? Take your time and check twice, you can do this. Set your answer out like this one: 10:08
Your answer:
4:22
